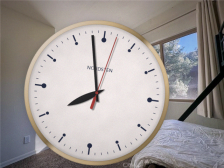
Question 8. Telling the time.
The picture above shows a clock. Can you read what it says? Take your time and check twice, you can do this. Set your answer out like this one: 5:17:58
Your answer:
7:58:02
